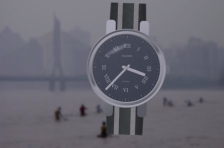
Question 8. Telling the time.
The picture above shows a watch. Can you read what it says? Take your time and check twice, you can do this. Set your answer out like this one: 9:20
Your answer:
3:37
